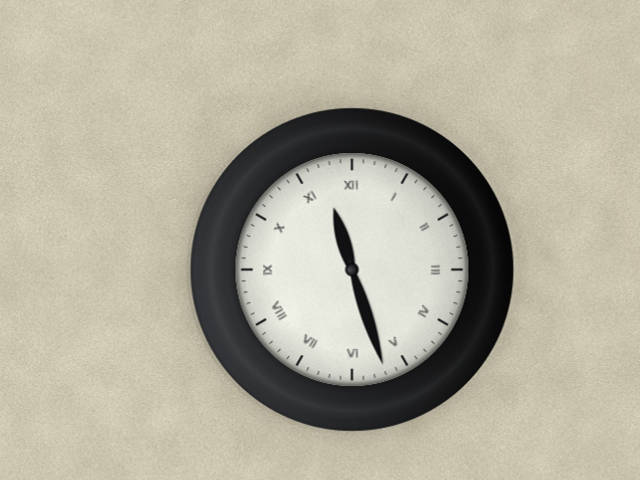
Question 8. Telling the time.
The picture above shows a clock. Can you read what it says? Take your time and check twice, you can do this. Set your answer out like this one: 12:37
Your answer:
11:27
